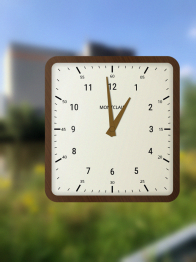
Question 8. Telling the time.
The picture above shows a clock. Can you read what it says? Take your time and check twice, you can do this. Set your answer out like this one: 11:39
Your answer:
12:59
